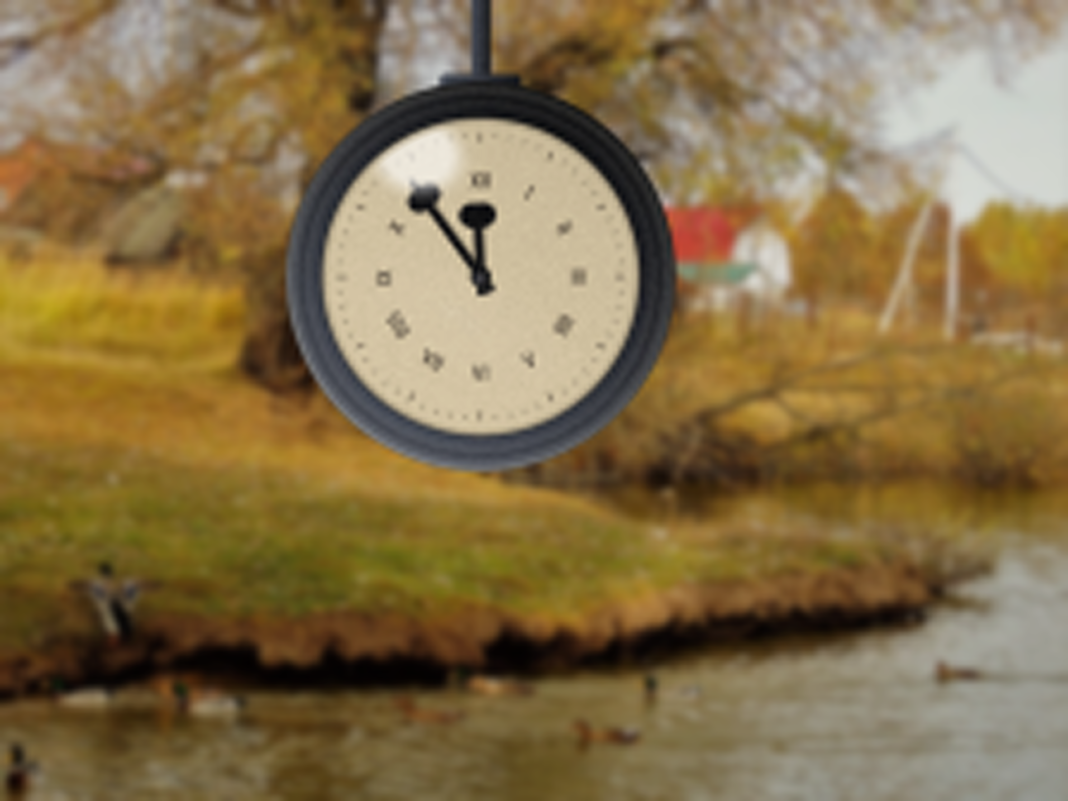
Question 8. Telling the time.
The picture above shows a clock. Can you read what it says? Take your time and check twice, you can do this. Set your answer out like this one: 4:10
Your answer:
11:54
